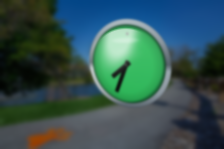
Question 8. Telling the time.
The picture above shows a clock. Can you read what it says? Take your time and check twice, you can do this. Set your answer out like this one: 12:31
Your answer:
7:33
